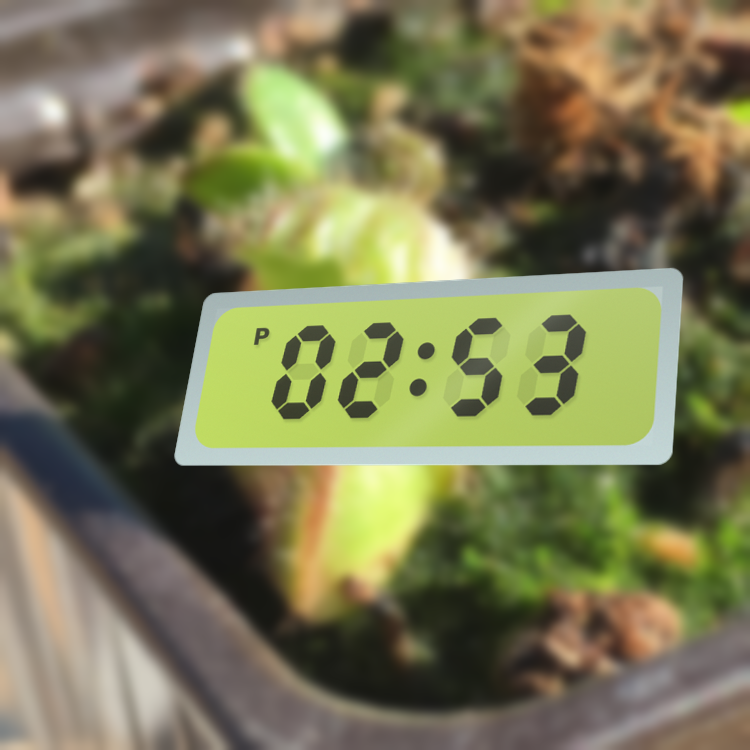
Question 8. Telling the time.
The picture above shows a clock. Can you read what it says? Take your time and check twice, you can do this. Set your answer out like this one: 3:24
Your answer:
2:53
